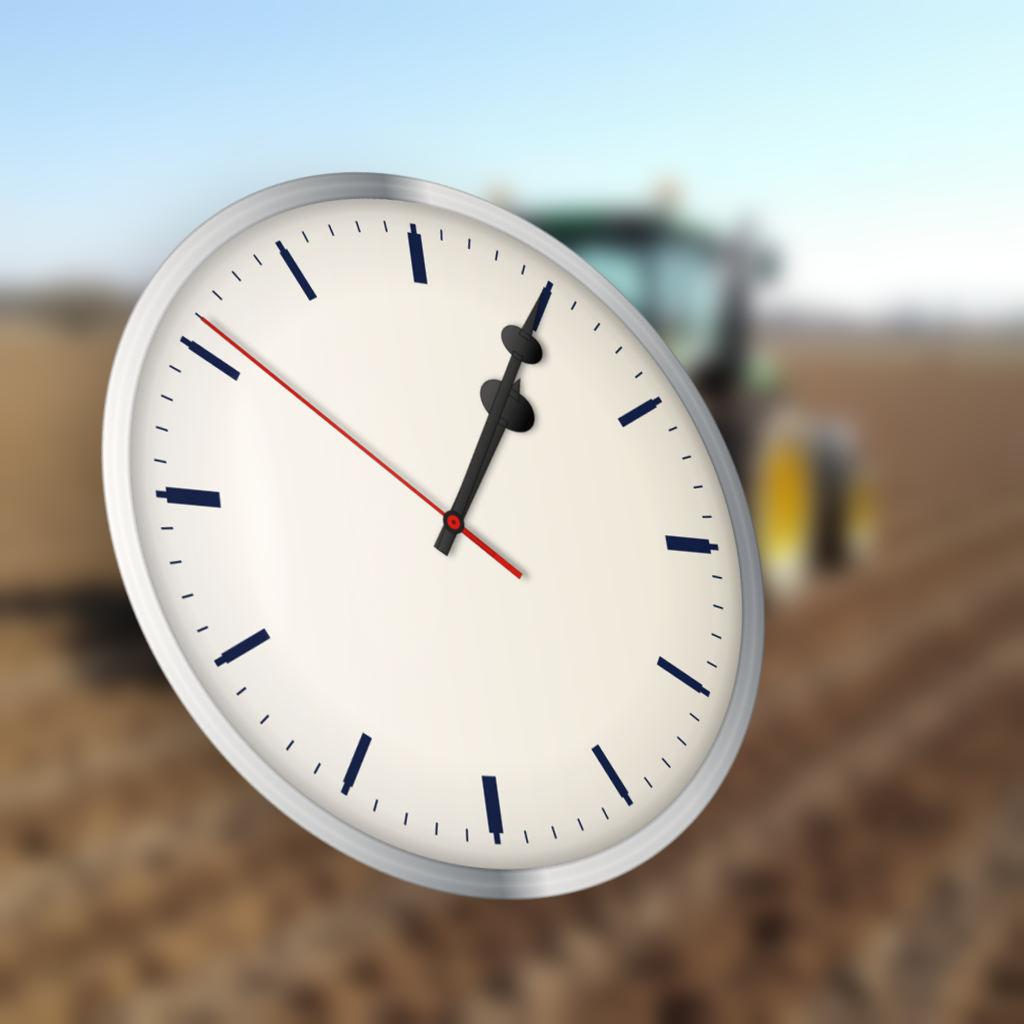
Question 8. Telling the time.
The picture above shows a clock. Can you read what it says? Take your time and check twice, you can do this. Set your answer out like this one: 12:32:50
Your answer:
1:04:51
